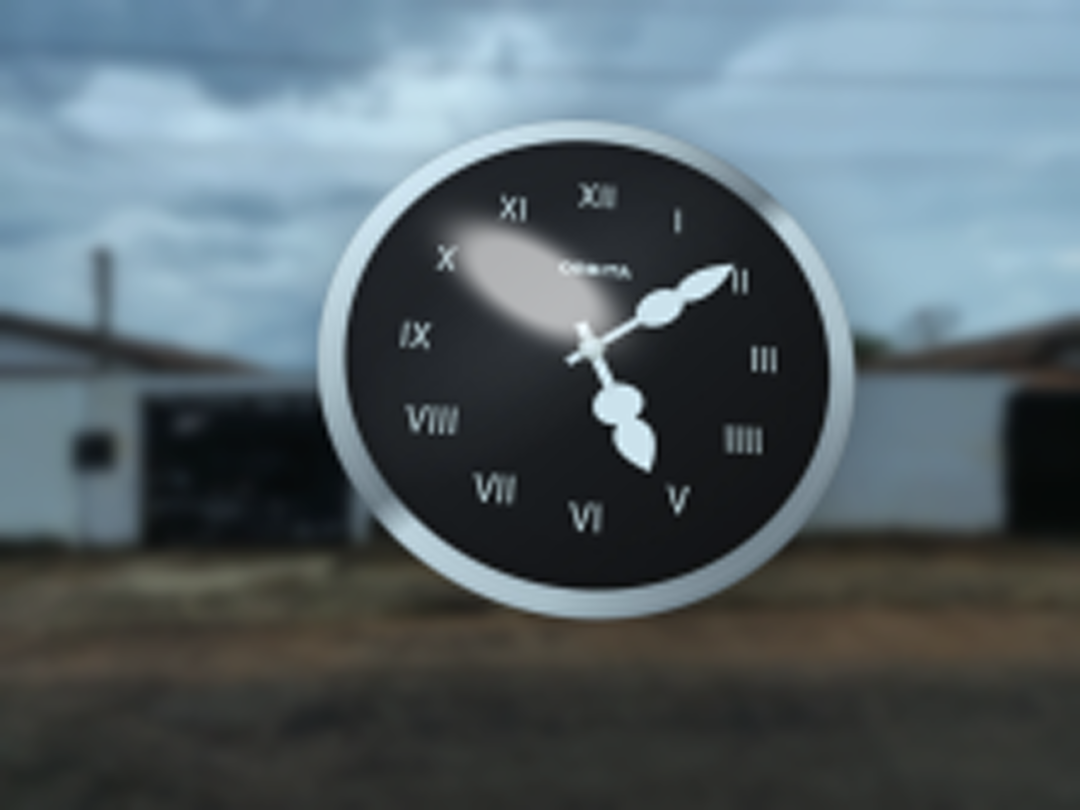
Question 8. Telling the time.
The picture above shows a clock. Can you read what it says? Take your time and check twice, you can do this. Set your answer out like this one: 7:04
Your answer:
5:09
